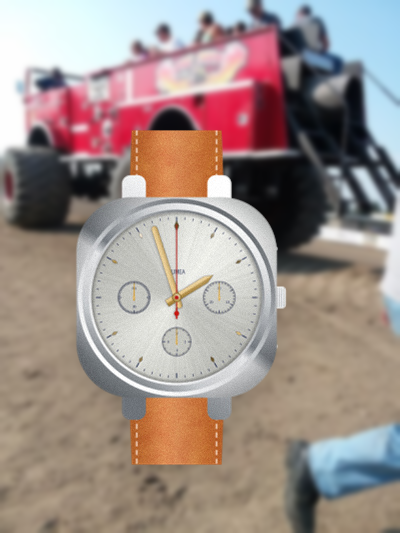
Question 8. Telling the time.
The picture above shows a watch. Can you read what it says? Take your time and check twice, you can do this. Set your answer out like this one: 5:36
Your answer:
1:57
